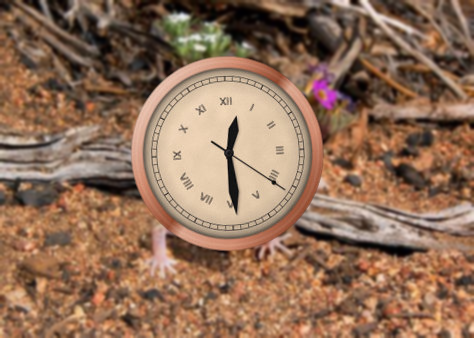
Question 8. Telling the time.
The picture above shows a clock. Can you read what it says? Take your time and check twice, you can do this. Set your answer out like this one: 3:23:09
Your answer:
12:29:21
